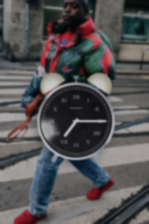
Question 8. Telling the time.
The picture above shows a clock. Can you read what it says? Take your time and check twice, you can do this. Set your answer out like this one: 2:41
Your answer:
7:15
